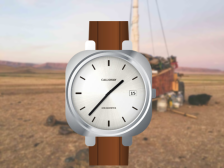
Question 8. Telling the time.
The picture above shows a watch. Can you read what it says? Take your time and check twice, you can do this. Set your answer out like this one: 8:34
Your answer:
1:37
